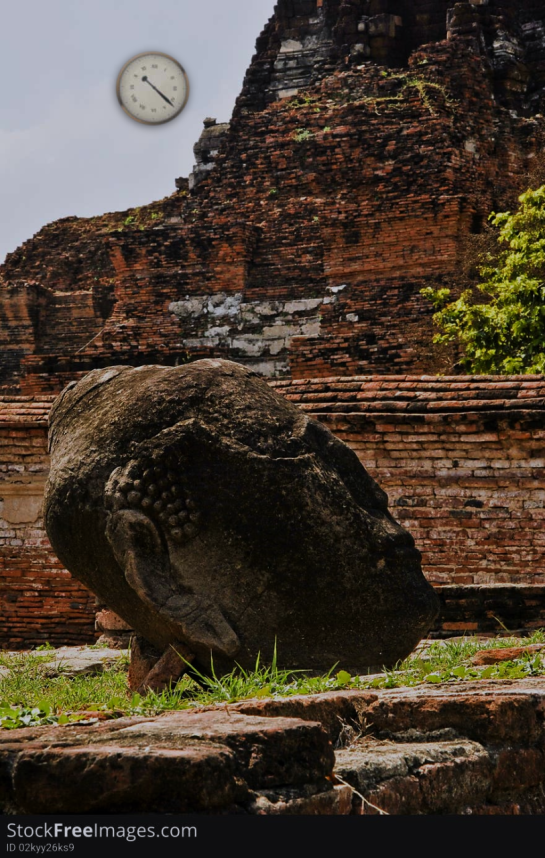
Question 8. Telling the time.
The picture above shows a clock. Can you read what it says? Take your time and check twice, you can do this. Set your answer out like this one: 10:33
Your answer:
10:22
